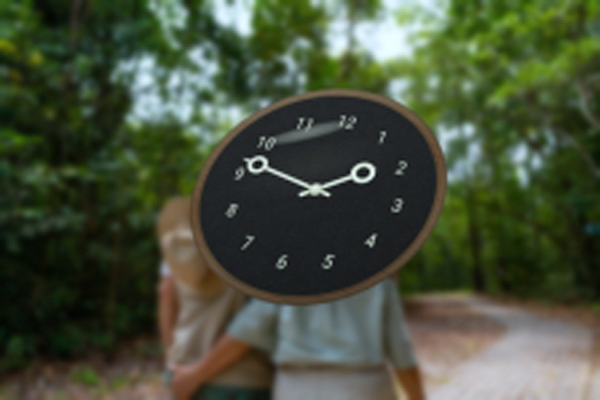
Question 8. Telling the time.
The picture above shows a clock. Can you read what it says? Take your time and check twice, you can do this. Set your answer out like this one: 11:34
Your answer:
1:47
